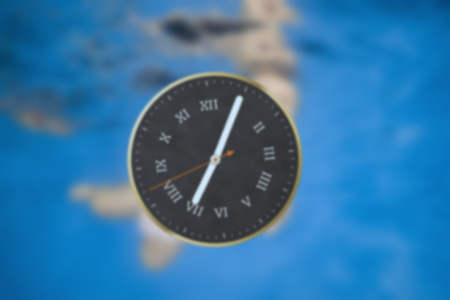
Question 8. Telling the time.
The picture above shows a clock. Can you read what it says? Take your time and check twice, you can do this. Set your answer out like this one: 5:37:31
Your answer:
7:04:42
